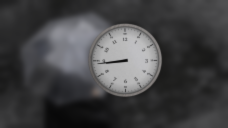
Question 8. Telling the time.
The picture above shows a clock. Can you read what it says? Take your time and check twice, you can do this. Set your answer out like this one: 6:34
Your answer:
8:44
